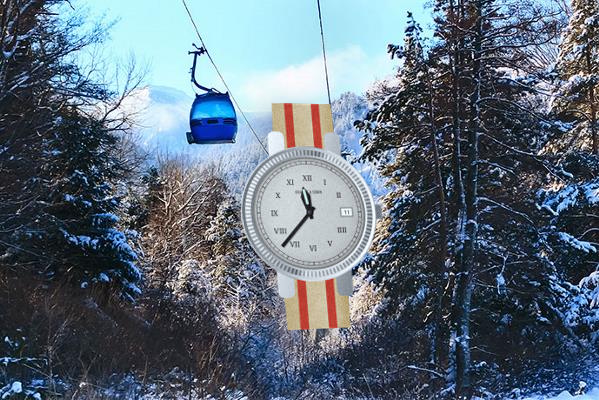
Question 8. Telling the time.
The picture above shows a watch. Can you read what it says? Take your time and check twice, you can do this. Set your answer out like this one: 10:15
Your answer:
11:37
